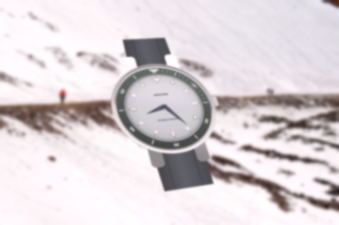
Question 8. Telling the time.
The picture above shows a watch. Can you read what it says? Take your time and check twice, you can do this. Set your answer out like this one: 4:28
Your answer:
8:24
